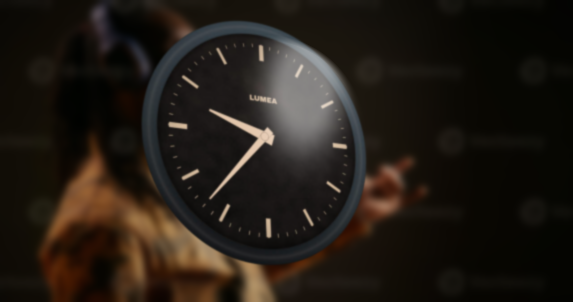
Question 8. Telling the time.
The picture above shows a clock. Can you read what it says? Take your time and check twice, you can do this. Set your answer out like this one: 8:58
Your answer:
9:37
